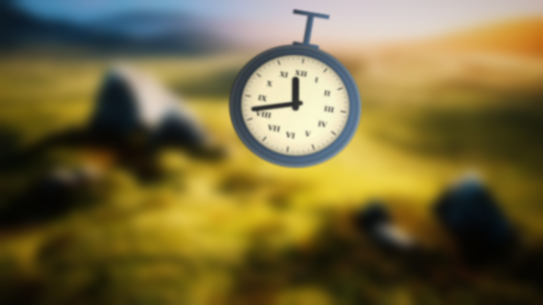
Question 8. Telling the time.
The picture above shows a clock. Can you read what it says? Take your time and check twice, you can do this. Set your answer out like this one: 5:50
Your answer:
11:42
